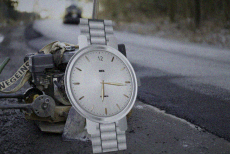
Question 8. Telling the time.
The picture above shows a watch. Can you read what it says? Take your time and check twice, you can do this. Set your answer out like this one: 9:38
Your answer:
6:16
